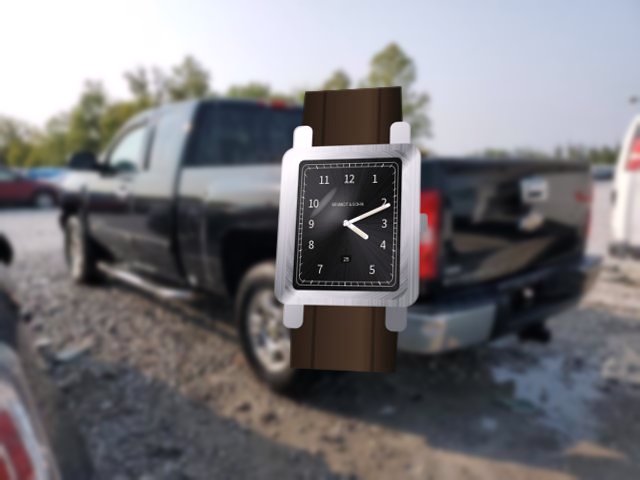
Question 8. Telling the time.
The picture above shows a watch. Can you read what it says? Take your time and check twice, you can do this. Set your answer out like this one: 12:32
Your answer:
4:11
